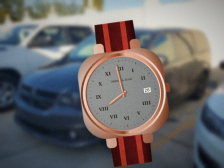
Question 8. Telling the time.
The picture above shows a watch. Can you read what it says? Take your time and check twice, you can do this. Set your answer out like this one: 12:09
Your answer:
7:59
